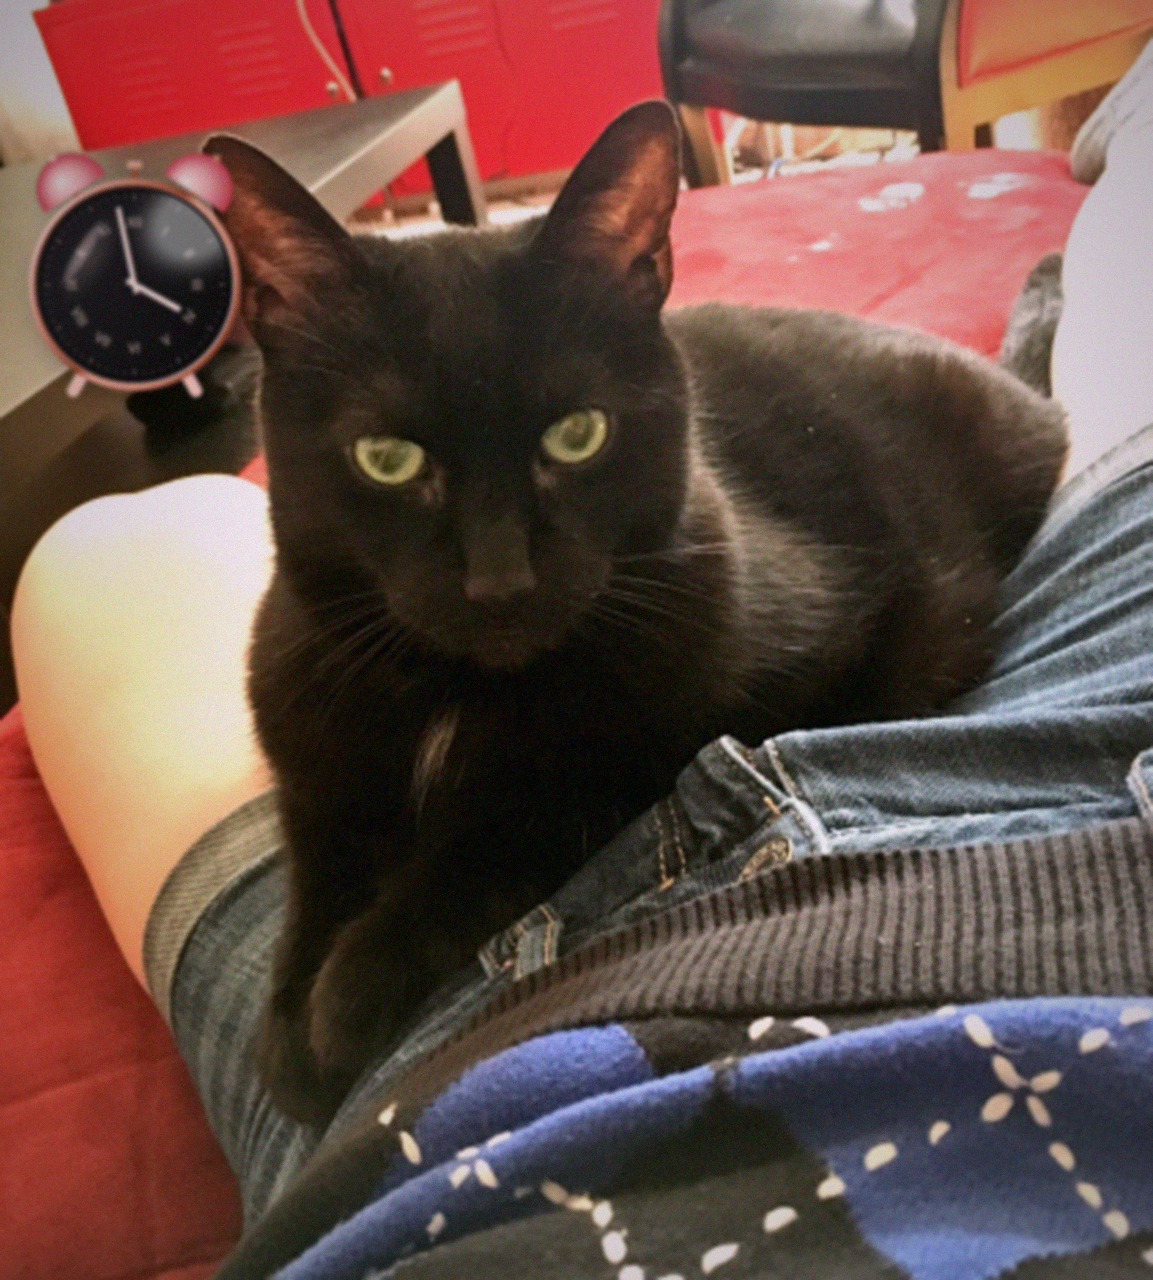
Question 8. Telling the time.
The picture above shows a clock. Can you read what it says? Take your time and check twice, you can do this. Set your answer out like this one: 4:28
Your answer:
3:58
